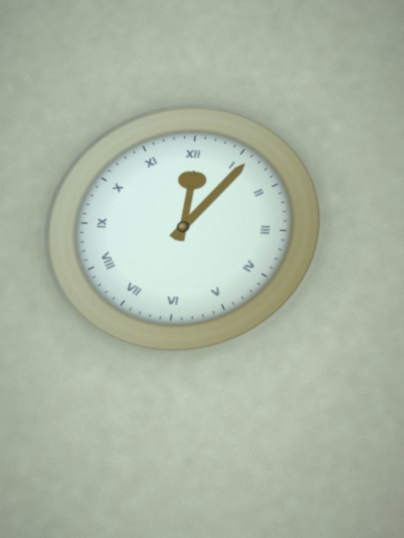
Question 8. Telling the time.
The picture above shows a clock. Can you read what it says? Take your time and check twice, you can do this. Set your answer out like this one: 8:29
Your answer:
12:06
